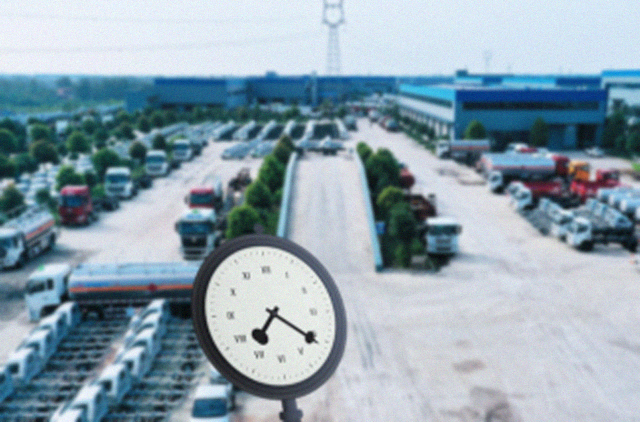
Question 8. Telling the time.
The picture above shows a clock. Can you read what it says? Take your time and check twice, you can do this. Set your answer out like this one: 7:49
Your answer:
7:21
